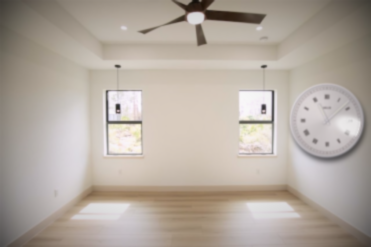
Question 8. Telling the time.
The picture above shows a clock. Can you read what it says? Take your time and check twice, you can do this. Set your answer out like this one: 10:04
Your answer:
11:08
